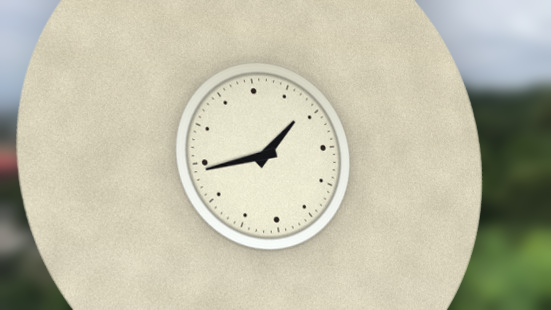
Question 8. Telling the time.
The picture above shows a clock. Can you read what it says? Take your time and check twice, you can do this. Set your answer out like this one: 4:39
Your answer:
1:44
